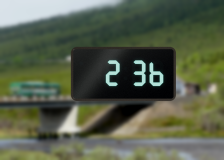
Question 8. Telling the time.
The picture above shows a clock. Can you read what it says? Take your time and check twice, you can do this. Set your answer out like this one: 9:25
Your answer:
2:36
